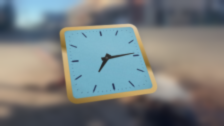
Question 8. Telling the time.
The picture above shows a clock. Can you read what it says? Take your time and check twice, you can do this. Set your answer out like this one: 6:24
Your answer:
7:14
